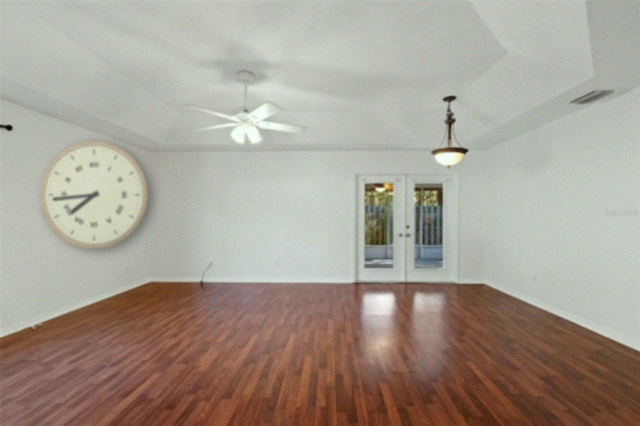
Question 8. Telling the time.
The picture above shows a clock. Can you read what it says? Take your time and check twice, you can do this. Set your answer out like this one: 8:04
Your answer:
7:44
